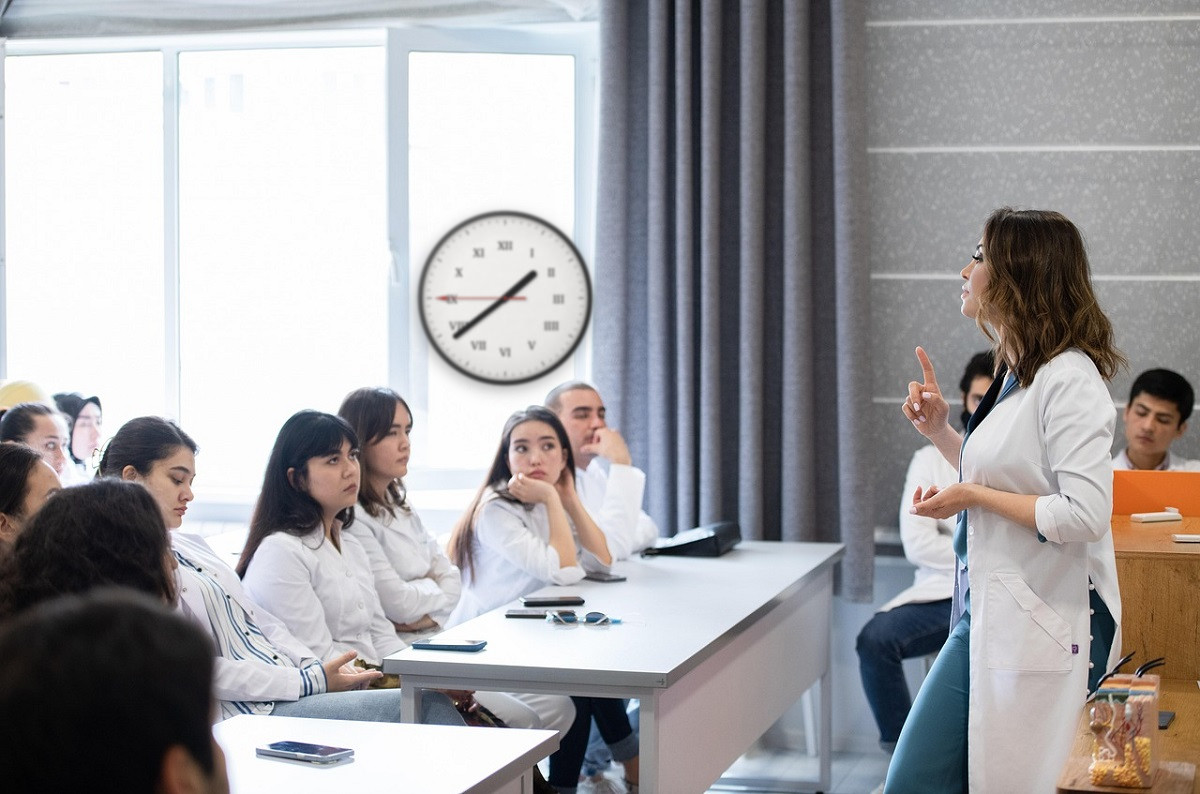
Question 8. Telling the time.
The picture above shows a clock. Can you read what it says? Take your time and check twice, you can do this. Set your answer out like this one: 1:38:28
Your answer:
1:38:45
